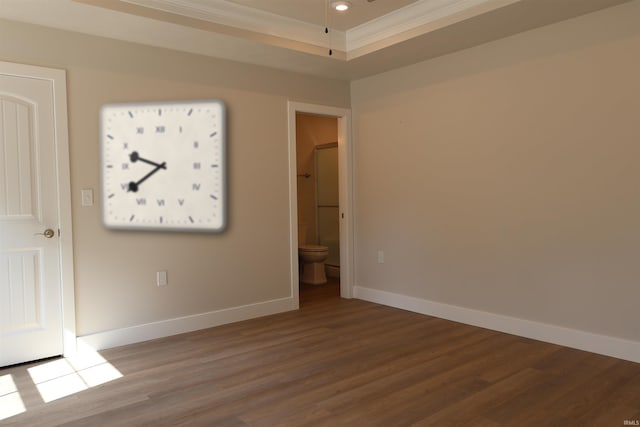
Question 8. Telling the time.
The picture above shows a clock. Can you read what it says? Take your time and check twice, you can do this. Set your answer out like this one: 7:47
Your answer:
9:39
